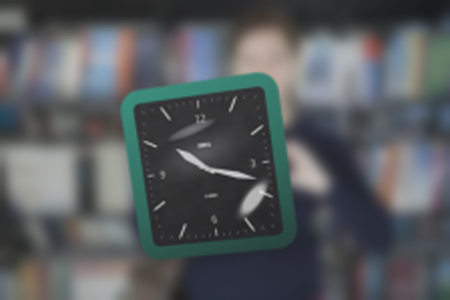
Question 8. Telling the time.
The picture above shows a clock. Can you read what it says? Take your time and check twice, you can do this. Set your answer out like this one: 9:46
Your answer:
10:18
